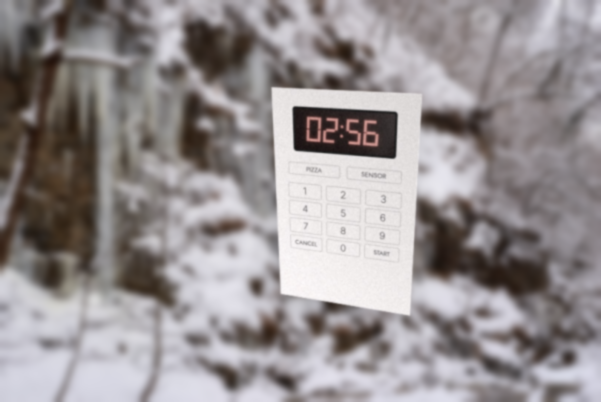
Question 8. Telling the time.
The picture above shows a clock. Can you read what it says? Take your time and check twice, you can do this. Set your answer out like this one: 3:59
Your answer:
2:56
